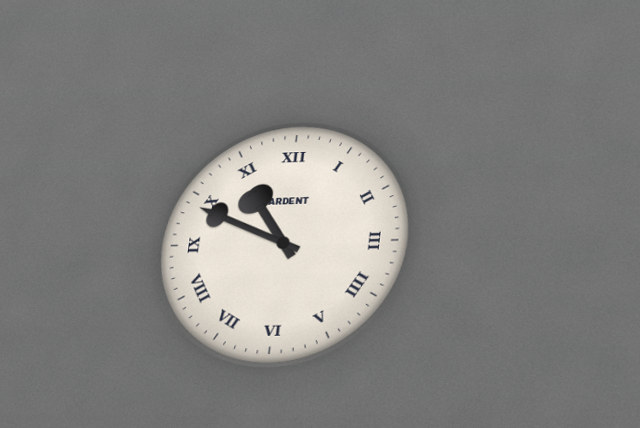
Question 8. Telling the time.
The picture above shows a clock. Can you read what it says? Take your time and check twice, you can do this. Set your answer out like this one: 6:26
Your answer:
10:49
